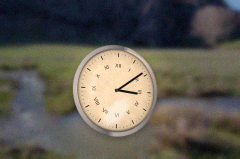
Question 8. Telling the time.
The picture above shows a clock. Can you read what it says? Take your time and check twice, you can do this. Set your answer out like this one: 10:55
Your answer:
3:09
